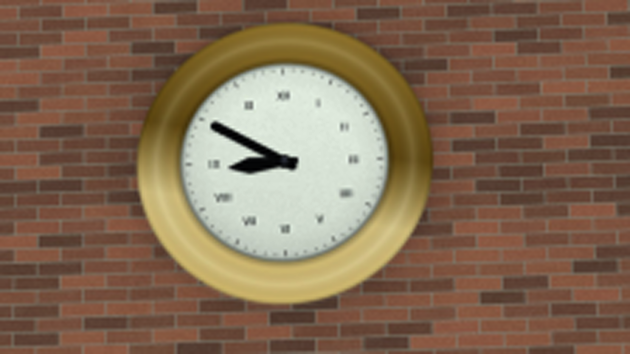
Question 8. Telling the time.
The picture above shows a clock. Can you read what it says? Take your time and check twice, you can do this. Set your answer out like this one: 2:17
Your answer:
8:50
